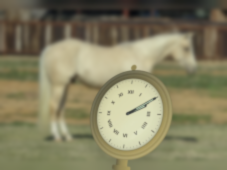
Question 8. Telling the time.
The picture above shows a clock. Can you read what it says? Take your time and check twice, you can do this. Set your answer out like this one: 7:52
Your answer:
2:10
